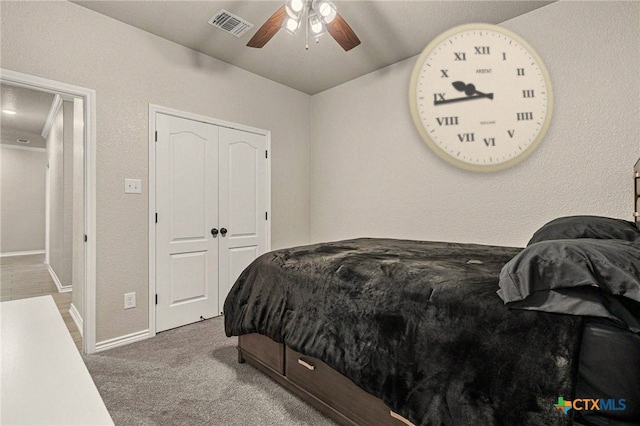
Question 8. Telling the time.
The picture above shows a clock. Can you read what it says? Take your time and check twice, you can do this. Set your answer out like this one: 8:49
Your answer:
9:44
